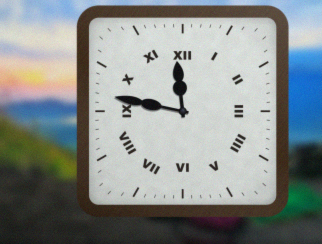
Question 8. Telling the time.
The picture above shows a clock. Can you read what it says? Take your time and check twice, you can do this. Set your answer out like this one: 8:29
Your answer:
11:47
